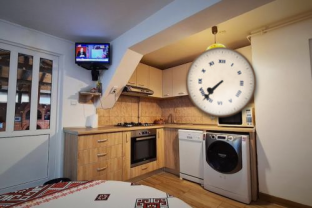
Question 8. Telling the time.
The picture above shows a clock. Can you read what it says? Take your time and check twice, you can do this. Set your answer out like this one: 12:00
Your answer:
7:37
